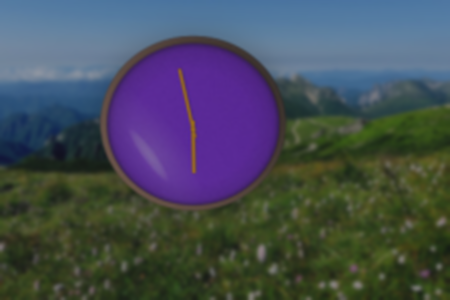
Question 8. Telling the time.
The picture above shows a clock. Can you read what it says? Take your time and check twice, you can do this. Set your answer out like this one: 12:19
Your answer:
5:58
